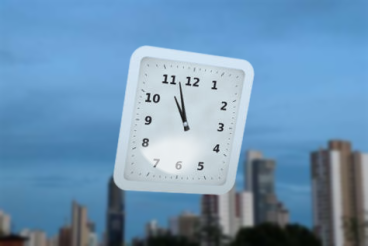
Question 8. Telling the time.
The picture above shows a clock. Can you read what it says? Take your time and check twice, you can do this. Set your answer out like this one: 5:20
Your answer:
10:57
